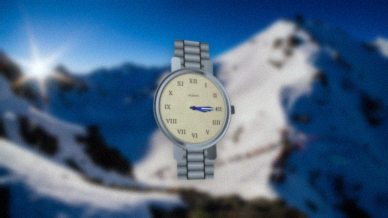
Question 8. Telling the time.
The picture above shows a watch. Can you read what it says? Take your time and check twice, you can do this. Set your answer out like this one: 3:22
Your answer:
3:15
